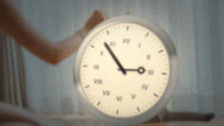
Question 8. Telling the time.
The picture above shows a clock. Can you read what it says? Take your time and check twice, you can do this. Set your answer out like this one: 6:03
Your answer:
2:53
